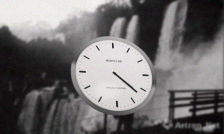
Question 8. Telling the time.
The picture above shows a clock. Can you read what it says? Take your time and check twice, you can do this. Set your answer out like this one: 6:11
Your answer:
4:22
